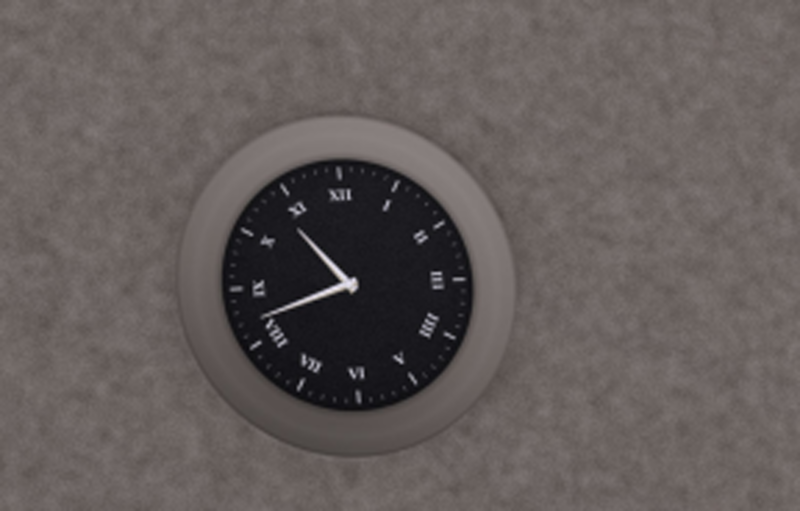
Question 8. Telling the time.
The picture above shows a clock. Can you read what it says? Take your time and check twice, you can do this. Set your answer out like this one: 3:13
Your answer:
10:42
